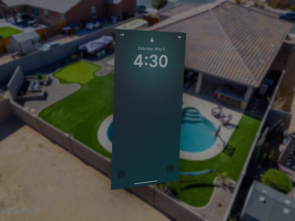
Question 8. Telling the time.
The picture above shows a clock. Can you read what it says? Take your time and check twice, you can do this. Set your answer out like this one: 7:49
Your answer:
4:30
